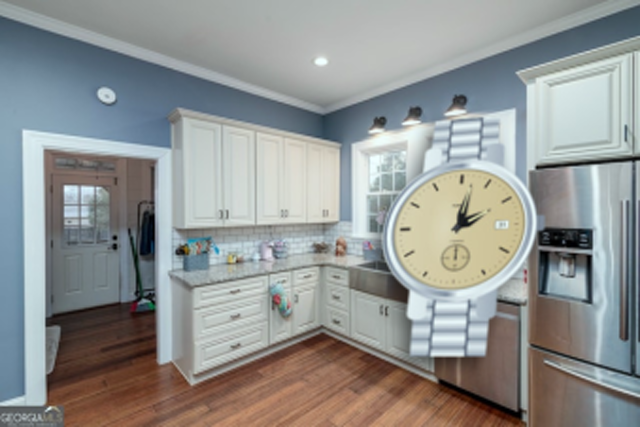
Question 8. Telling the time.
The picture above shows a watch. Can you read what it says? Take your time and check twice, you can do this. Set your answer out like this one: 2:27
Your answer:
2:02
